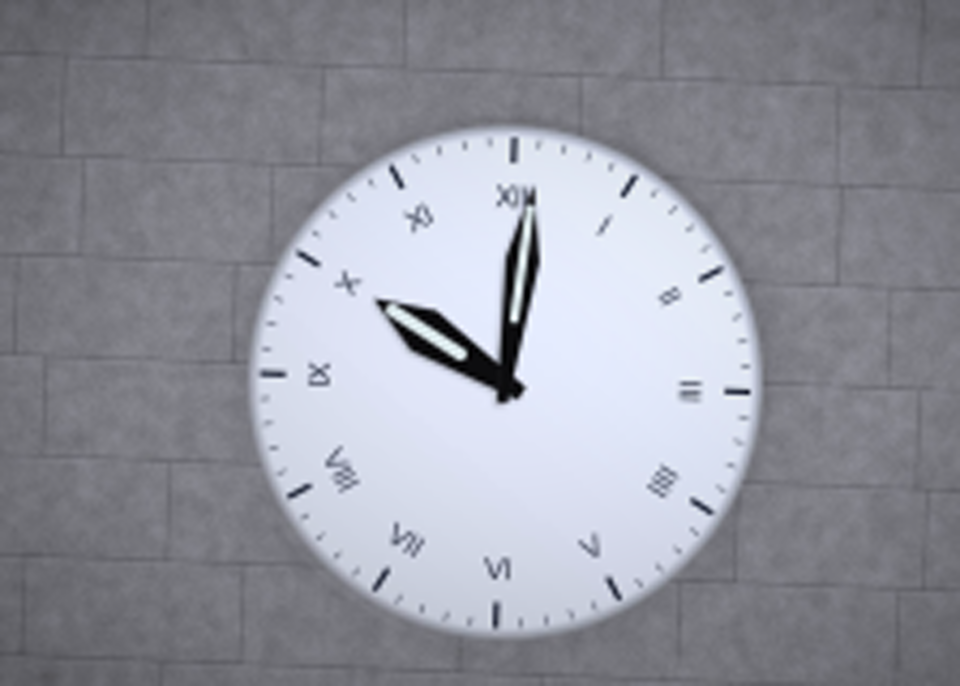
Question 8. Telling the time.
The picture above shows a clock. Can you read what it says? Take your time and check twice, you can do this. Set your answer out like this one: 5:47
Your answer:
10:01
